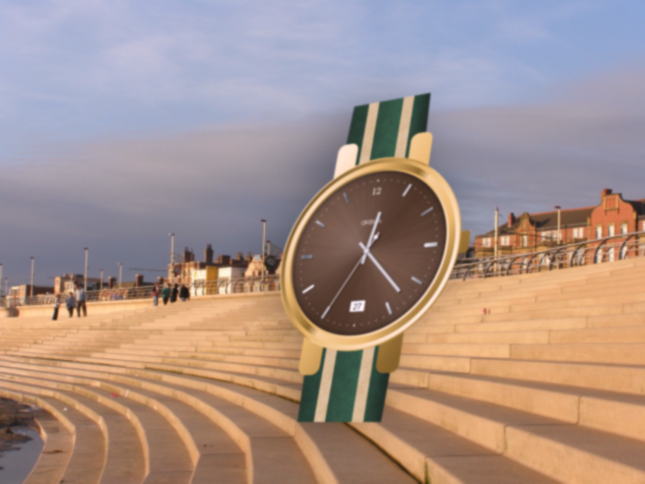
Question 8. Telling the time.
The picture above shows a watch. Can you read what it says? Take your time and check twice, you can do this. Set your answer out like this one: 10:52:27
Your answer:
12:22:35
